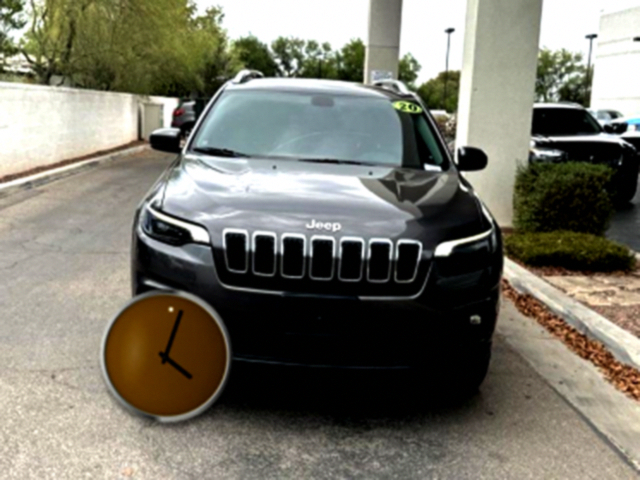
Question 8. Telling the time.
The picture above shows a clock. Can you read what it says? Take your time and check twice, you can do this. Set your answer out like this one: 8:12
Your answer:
4:02
